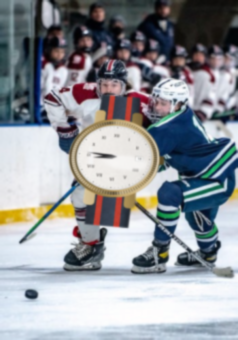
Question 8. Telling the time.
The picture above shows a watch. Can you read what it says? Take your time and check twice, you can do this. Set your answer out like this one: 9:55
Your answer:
8:46
